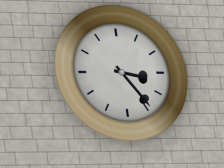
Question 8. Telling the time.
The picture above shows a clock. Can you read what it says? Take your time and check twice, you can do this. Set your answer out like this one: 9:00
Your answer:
3:24
